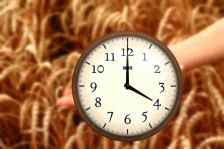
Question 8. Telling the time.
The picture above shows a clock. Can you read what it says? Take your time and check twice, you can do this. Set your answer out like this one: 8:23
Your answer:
4:00
